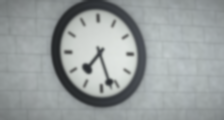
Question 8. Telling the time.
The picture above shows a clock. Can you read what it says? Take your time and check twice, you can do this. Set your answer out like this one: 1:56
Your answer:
7:27
